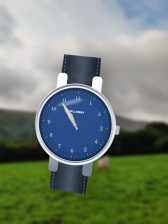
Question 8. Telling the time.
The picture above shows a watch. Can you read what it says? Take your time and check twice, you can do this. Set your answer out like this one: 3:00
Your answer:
10:54
